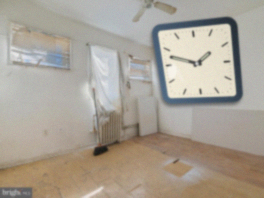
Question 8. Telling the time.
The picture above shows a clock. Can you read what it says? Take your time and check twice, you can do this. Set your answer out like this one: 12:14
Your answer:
1:48
